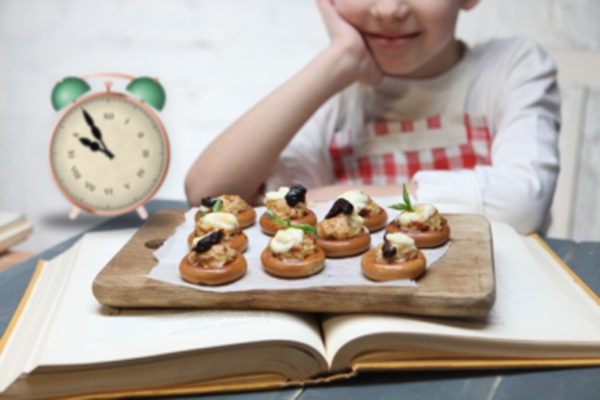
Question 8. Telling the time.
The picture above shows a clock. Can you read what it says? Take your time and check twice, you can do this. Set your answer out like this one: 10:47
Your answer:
9:55
